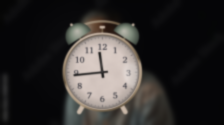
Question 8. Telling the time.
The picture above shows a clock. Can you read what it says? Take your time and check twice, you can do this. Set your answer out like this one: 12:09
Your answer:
11:44
